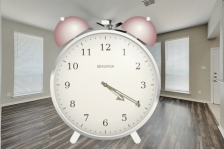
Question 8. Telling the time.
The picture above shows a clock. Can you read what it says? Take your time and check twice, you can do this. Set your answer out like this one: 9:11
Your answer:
4:20
